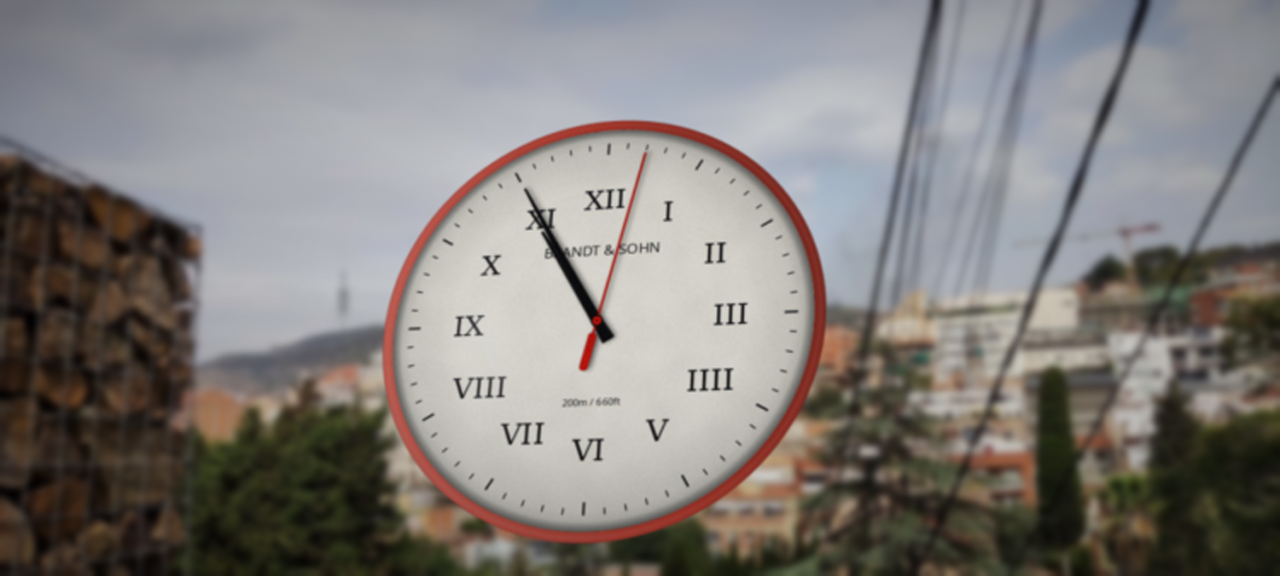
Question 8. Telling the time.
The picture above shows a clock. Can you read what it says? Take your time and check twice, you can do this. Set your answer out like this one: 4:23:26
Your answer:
10:55:02
